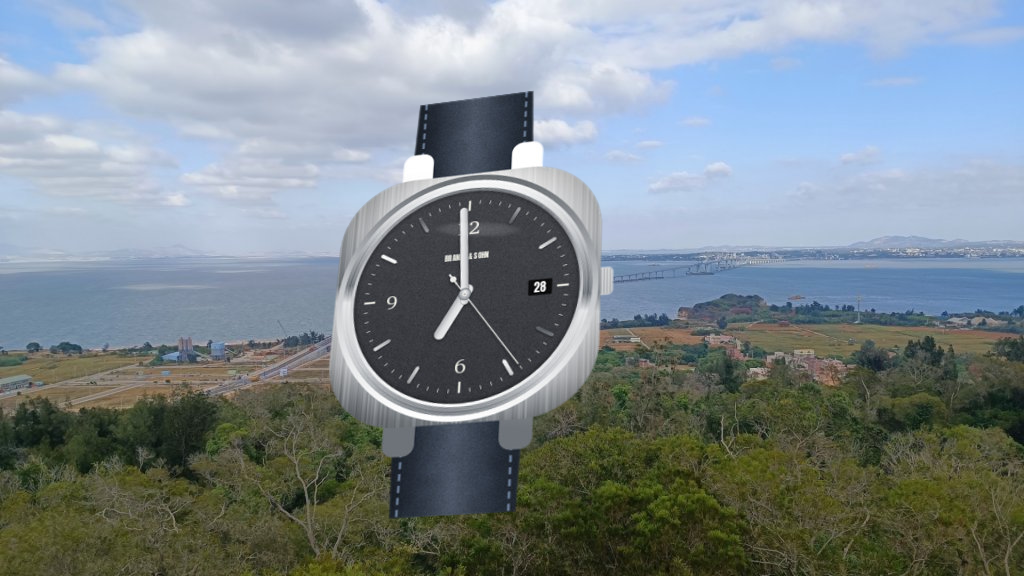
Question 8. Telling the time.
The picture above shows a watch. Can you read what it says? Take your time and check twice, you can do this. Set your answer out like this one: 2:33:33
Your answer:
6:59:24
